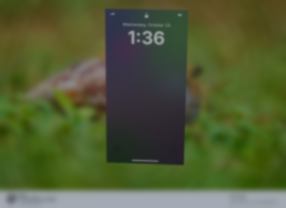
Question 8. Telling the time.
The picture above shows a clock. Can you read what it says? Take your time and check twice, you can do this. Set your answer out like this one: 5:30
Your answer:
1:36
